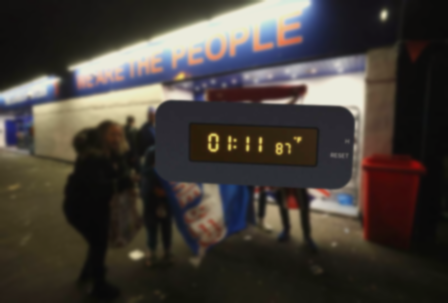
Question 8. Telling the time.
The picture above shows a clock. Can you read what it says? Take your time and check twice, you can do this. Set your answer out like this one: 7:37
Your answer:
1:11
